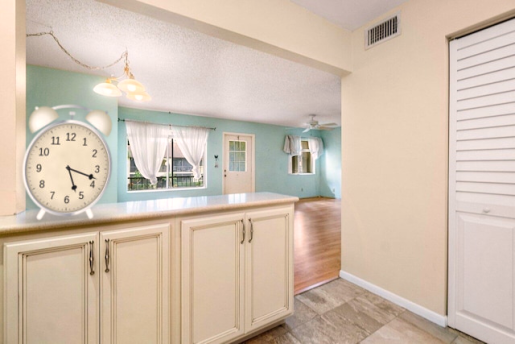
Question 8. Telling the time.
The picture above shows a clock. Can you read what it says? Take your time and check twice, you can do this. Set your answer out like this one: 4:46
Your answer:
5:18
